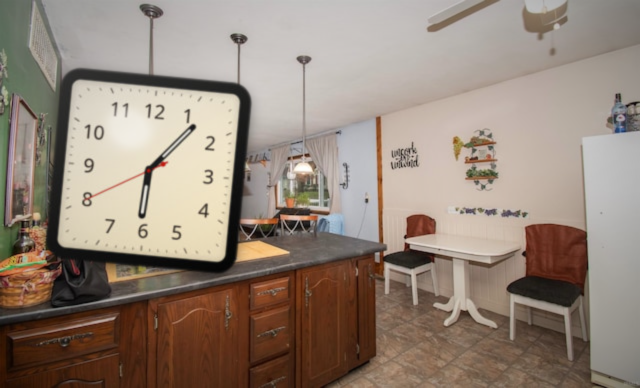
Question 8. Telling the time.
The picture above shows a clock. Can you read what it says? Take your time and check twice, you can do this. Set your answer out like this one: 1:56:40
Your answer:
6:06:40
